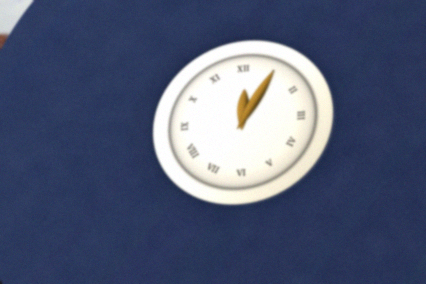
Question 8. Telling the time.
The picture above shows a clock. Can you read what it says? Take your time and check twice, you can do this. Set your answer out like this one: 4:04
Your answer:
12:05
